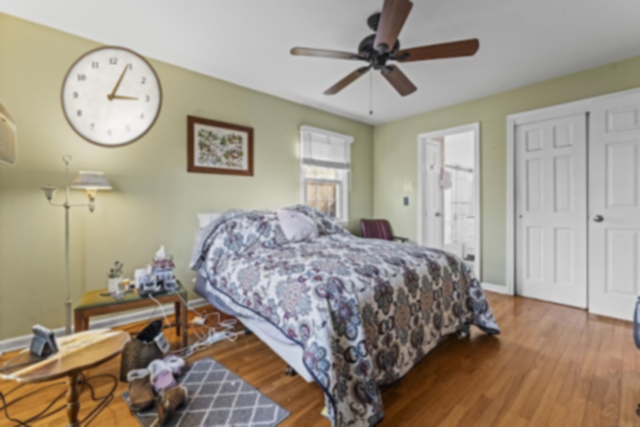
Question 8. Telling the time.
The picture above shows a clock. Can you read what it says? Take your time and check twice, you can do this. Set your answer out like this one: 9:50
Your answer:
3:04
